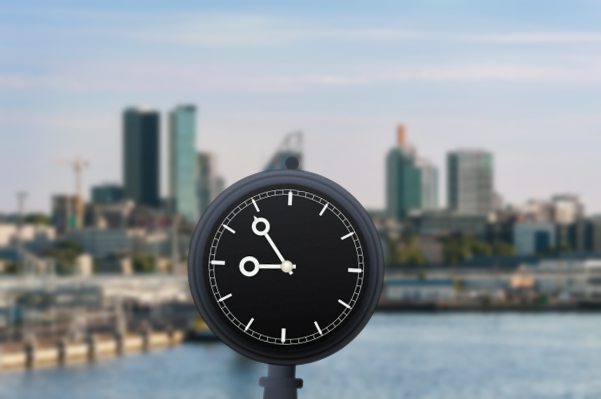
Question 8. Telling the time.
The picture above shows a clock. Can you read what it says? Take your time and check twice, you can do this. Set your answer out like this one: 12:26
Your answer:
8:54
